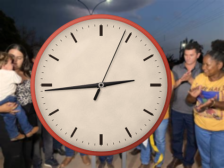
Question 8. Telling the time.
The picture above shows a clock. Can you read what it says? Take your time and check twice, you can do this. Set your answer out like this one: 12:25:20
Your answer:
2:44:04
